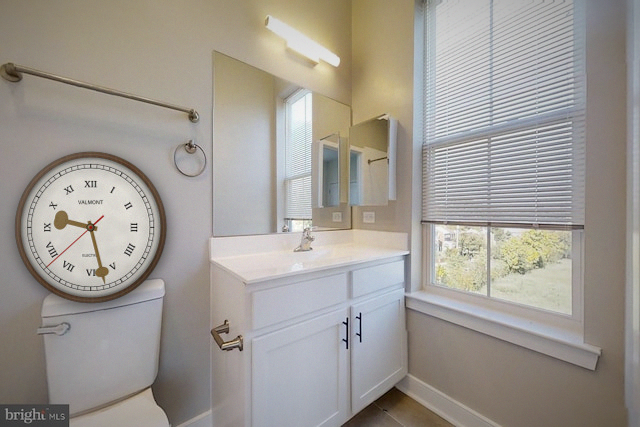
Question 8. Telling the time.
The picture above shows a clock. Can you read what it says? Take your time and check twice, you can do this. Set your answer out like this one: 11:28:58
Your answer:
9:27:38
